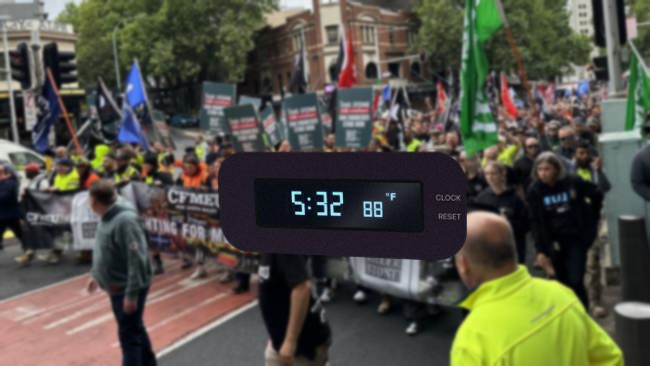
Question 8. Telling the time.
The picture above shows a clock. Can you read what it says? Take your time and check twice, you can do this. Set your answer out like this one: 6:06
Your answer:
5:32
